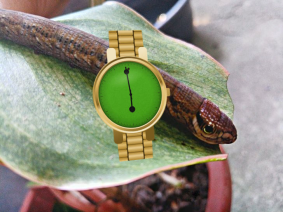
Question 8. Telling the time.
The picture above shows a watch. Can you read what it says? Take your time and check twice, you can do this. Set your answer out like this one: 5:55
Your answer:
5:59
